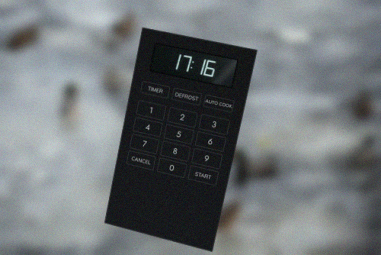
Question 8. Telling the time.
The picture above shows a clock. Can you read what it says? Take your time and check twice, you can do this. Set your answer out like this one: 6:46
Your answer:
17:16
